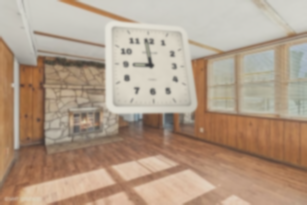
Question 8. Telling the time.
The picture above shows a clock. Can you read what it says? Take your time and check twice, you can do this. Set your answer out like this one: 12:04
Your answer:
8:59
